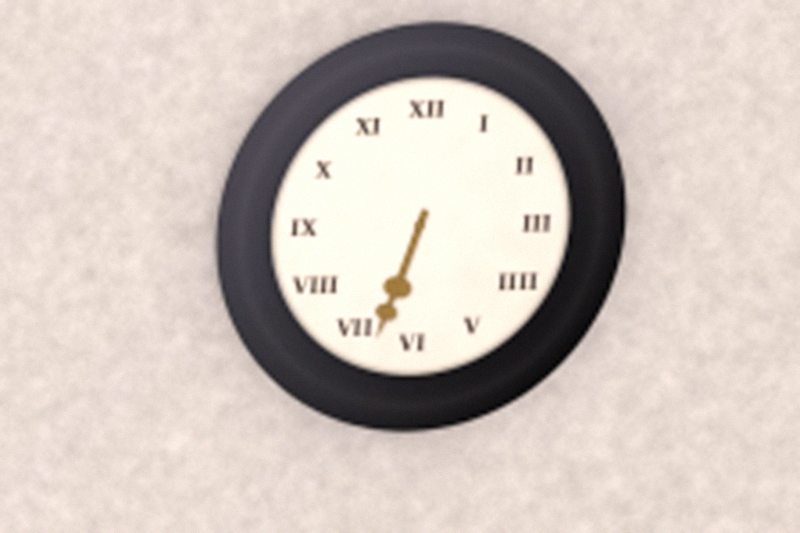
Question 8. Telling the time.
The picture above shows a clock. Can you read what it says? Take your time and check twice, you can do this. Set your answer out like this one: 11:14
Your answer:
6:33
